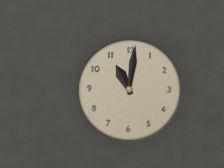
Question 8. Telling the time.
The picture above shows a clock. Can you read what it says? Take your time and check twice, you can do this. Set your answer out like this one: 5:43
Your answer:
11:01
